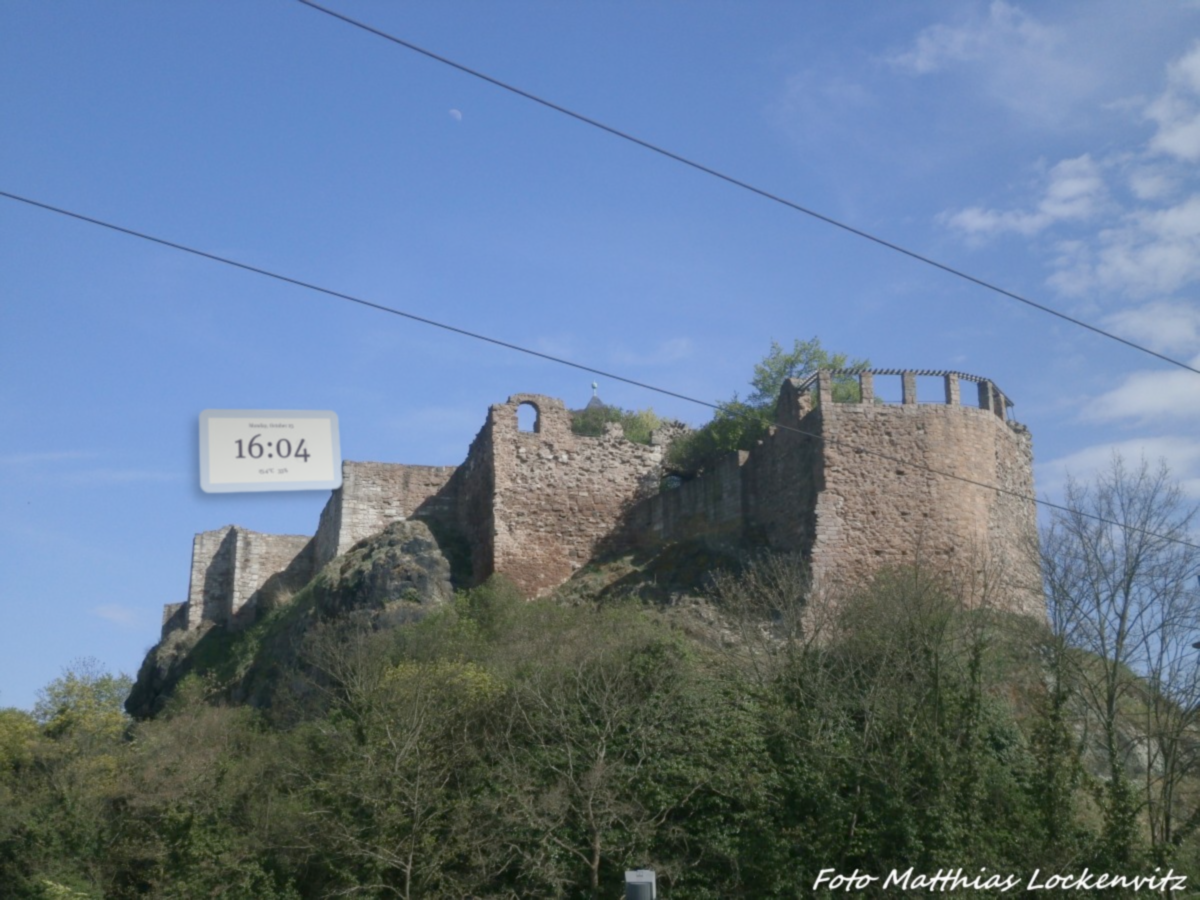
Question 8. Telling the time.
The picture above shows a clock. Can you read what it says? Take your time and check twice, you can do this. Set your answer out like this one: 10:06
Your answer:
16:04
